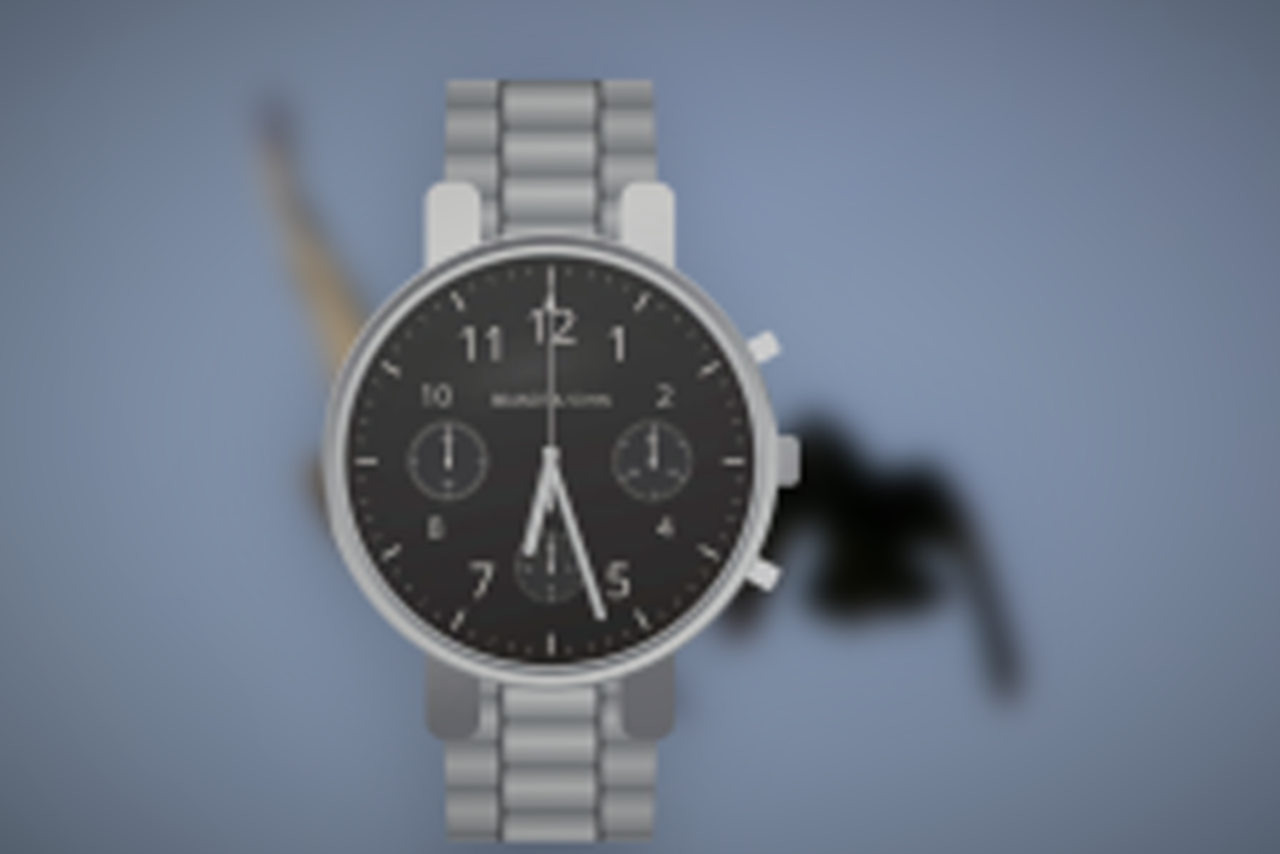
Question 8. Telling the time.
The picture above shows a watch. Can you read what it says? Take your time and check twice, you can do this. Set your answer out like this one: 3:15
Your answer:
6:27
